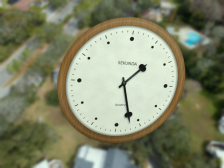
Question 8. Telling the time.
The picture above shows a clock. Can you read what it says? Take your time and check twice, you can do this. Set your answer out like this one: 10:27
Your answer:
1:27
